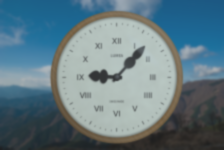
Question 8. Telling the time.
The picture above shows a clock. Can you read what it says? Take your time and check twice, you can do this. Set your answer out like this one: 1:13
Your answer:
9:07
